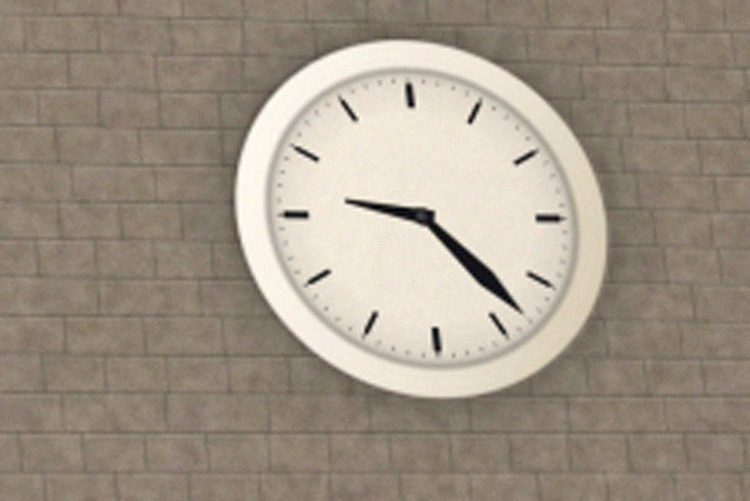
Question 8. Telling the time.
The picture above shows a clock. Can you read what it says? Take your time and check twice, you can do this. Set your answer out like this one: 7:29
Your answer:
9:23
